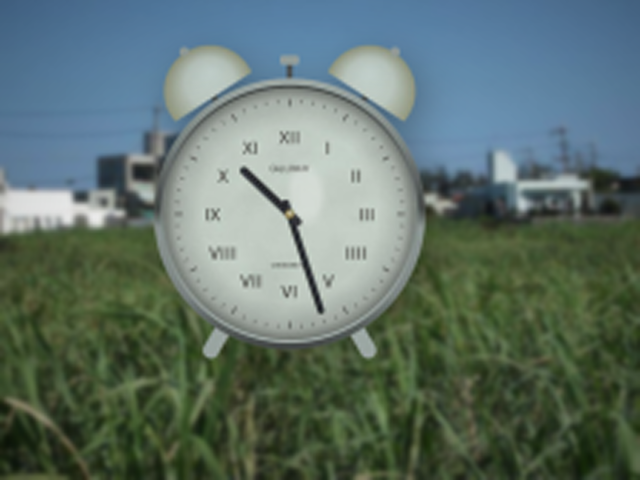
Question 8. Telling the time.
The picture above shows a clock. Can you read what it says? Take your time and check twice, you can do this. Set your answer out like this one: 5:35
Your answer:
10:27
